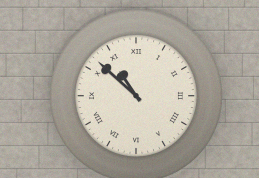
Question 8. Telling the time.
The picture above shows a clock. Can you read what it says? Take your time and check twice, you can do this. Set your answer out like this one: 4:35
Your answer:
10:52
